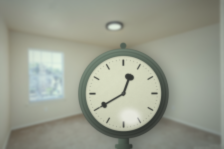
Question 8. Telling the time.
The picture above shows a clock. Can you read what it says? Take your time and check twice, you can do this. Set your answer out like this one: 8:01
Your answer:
12:40
